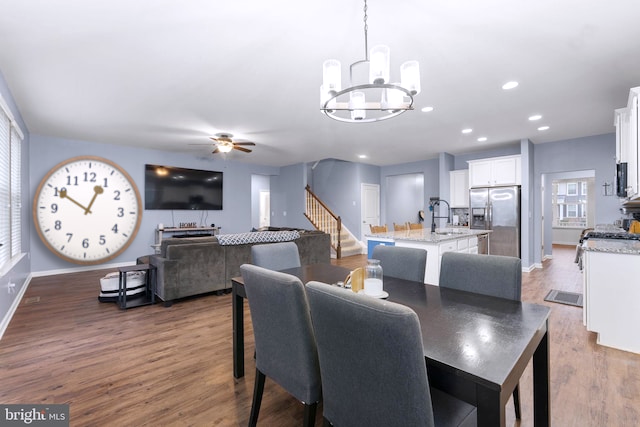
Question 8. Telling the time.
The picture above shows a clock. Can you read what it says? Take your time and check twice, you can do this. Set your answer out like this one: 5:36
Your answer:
12:50
